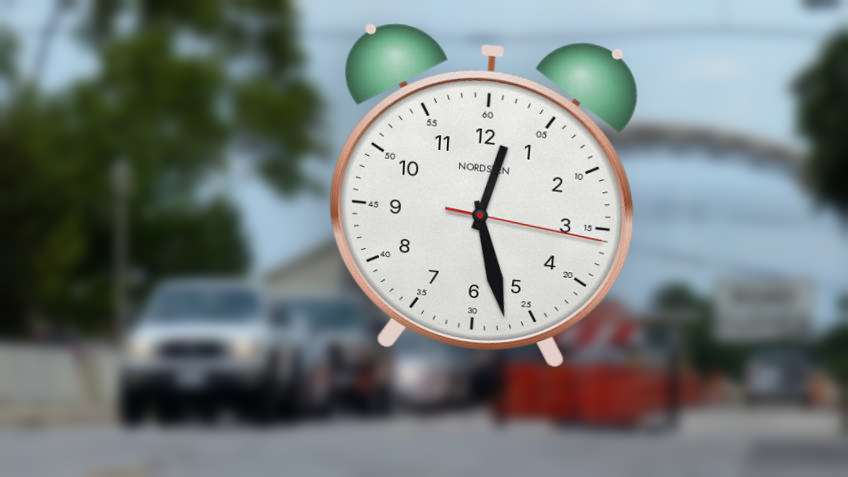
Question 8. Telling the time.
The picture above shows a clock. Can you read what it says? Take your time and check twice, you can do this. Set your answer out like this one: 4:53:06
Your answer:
12:27:16
